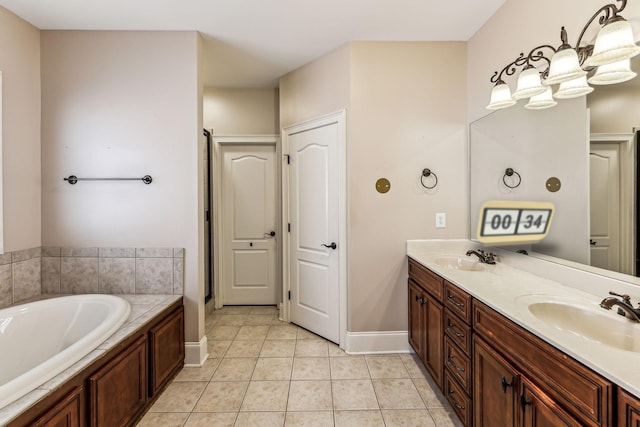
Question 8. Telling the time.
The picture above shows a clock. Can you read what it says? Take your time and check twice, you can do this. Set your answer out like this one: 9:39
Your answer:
0:34
